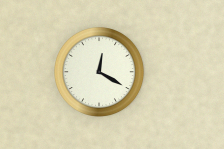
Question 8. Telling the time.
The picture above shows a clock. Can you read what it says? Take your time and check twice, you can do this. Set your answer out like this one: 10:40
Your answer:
12:20
